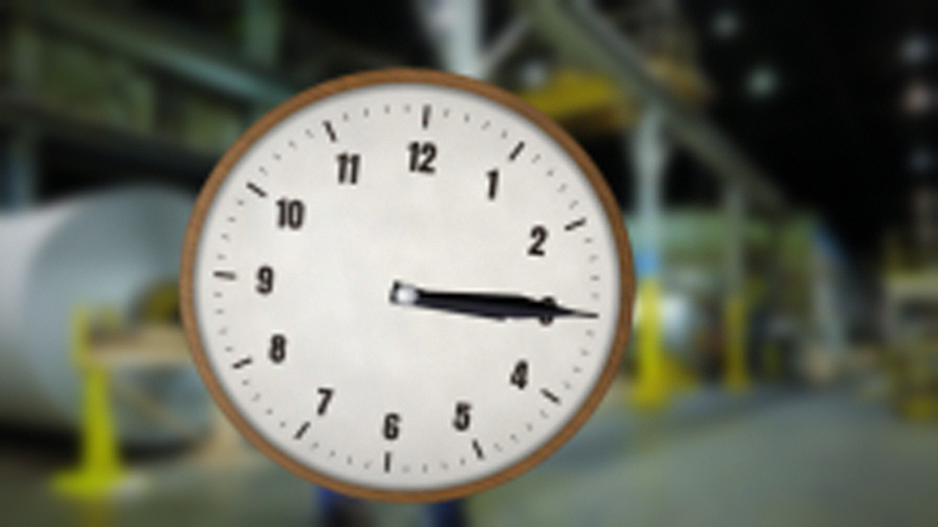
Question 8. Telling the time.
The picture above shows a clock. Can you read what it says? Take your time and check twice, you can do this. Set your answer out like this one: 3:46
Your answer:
3:15
